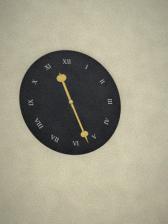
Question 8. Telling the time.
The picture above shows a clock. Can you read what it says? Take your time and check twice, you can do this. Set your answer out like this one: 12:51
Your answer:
11:27
